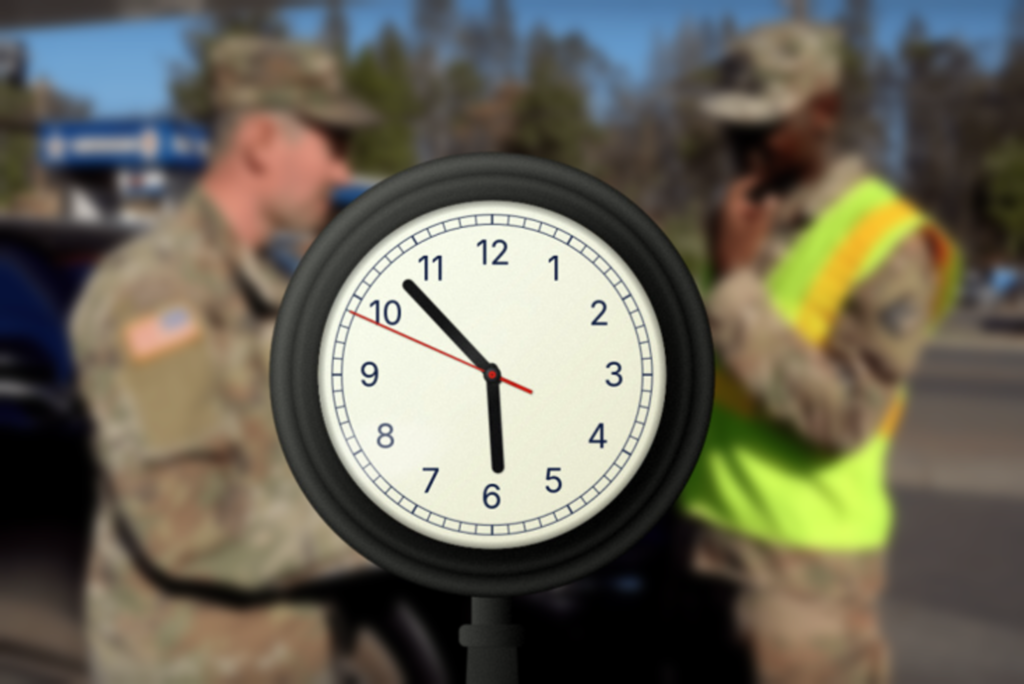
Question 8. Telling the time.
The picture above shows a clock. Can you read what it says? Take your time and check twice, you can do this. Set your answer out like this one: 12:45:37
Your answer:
5:52:49
